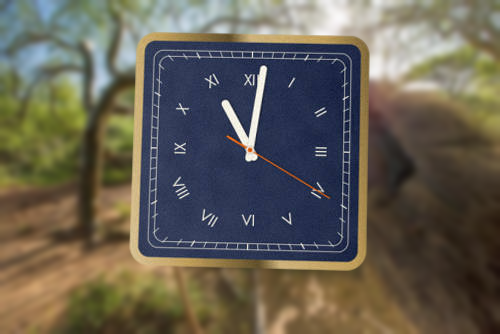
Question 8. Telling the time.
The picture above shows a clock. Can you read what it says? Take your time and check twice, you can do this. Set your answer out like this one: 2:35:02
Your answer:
11:01:20
